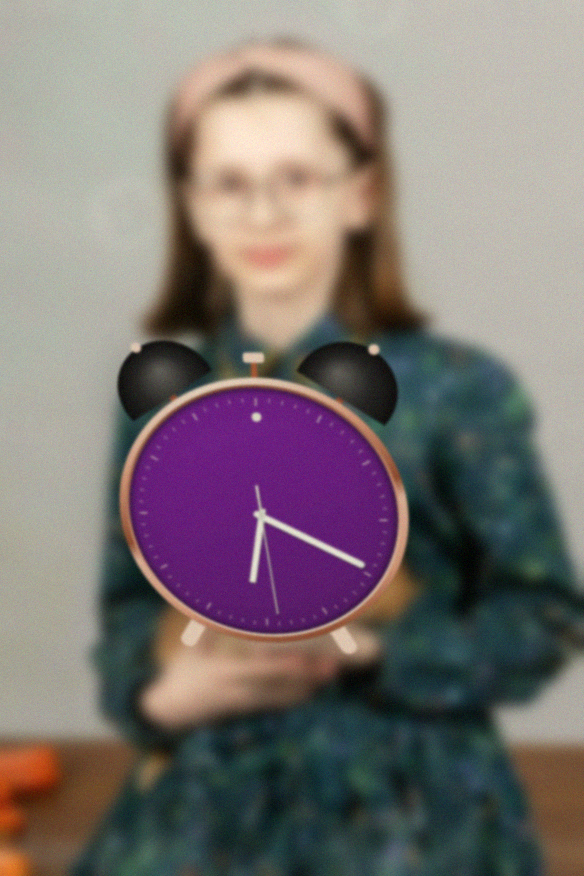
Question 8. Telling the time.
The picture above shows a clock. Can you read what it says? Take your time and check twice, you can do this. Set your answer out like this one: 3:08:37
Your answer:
6:19:29
